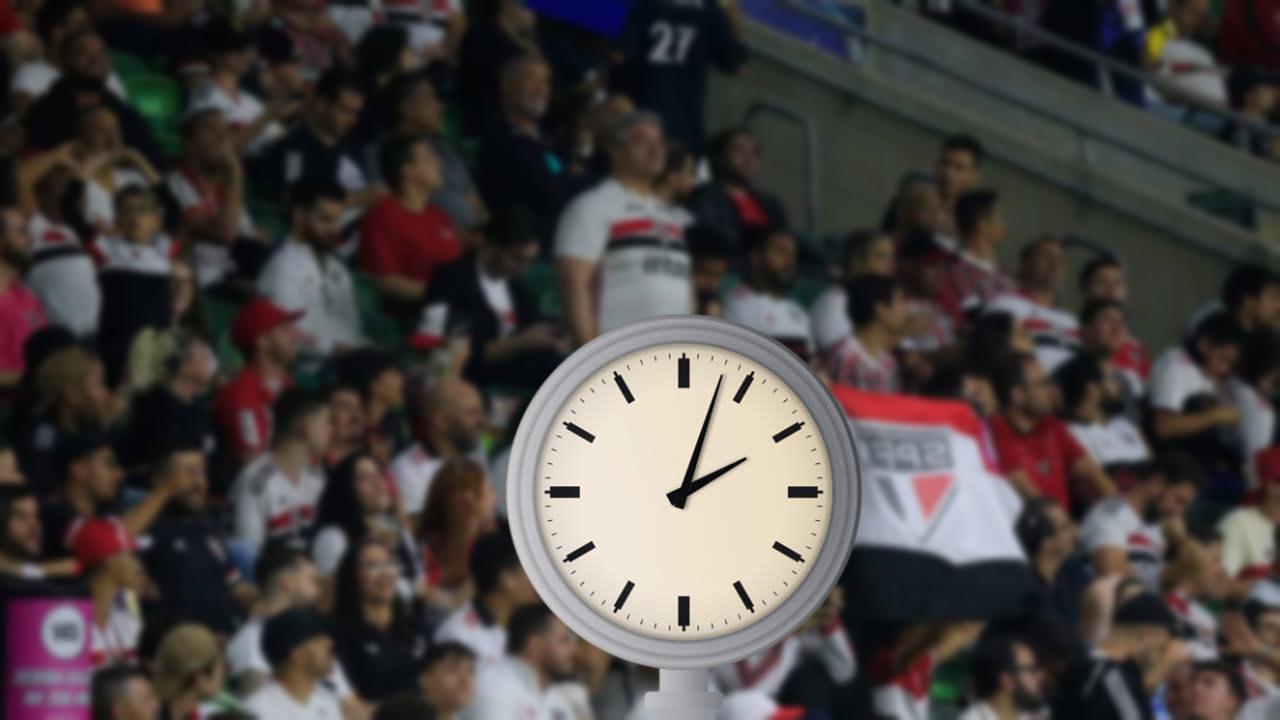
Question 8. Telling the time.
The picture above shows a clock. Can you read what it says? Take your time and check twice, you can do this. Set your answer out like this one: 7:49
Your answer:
2:03
